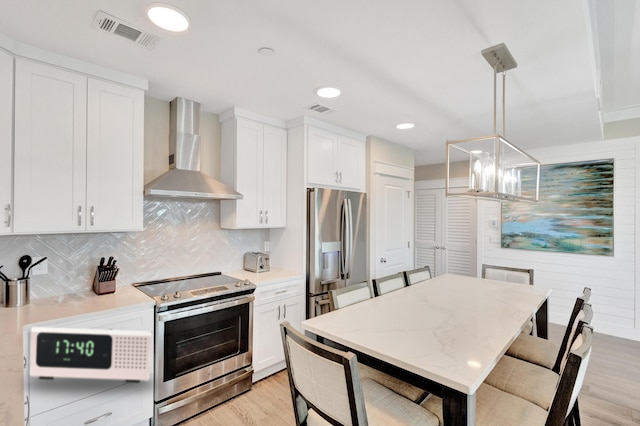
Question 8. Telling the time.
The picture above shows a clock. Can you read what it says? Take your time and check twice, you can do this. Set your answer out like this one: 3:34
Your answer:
17:40
